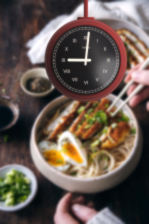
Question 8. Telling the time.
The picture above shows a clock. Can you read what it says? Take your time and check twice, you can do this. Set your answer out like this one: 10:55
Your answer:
9:01
